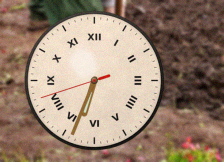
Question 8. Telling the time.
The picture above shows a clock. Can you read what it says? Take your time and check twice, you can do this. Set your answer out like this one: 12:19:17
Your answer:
6:33:42
